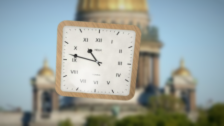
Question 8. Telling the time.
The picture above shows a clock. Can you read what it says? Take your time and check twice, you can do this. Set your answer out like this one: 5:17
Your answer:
10:47
